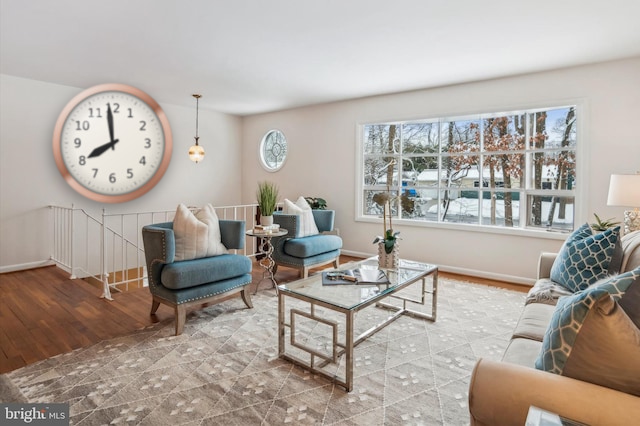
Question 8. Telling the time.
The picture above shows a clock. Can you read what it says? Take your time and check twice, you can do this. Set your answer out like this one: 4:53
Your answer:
7:59
